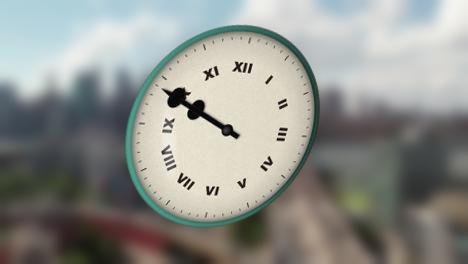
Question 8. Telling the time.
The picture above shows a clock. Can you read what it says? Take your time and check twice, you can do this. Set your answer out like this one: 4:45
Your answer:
9:49
